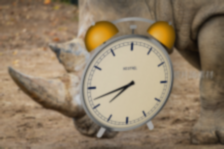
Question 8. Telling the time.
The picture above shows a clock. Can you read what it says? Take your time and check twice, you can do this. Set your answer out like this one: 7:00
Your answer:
7:42
